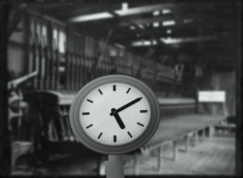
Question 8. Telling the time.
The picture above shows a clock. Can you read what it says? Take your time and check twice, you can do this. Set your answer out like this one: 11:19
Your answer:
5:10
